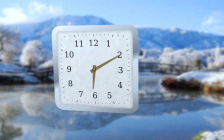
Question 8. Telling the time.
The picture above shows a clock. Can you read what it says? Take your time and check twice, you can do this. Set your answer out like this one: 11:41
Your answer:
6:10
